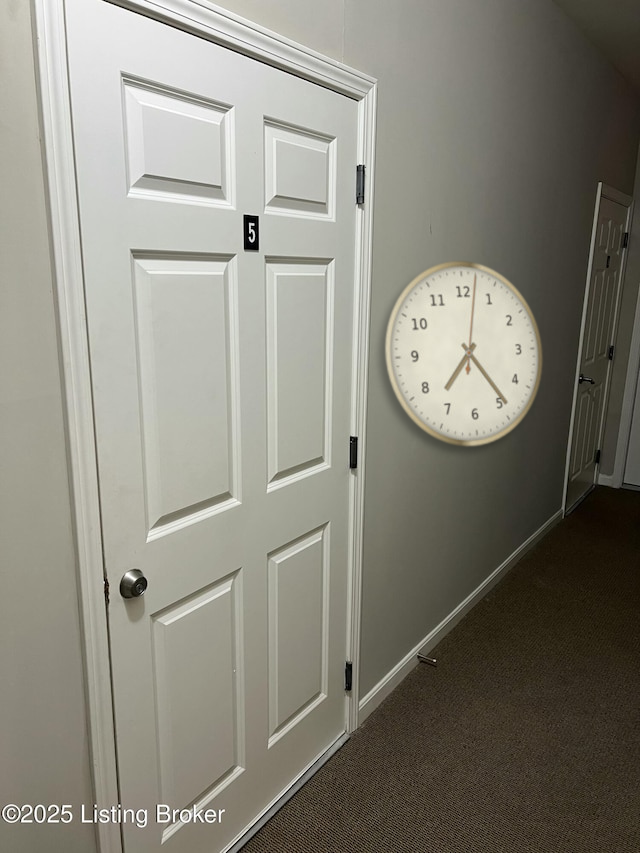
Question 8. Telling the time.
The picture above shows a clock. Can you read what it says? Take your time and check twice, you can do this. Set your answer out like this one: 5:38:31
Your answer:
7:24:02
